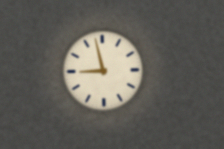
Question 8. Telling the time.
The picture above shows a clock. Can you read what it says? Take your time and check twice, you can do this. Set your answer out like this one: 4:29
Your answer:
8:58
